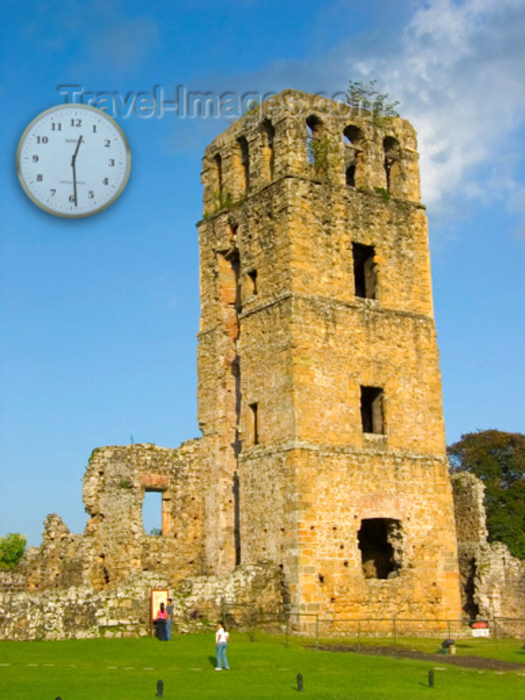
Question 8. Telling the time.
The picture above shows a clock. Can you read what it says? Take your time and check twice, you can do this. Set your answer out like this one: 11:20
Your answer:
12:29
